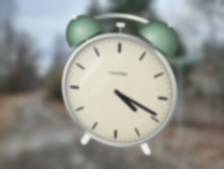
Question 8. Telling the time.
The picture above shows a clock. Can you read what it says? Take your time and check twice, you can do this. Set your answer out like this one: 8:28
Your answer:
4:19
